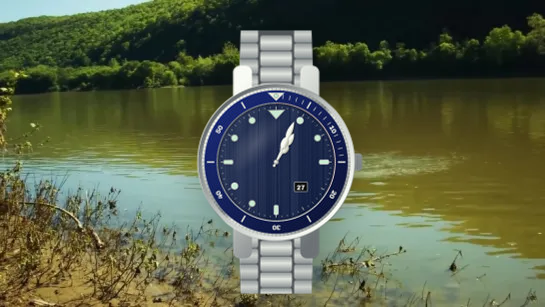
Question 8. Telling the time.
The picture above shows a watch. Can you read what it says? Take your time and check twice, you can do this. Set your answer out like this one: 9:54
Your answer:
1:04
